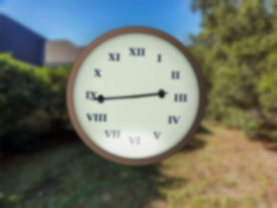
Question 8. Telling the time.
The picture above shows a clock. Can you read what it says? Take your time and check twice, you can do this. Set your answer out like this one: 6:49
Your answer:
2:44
